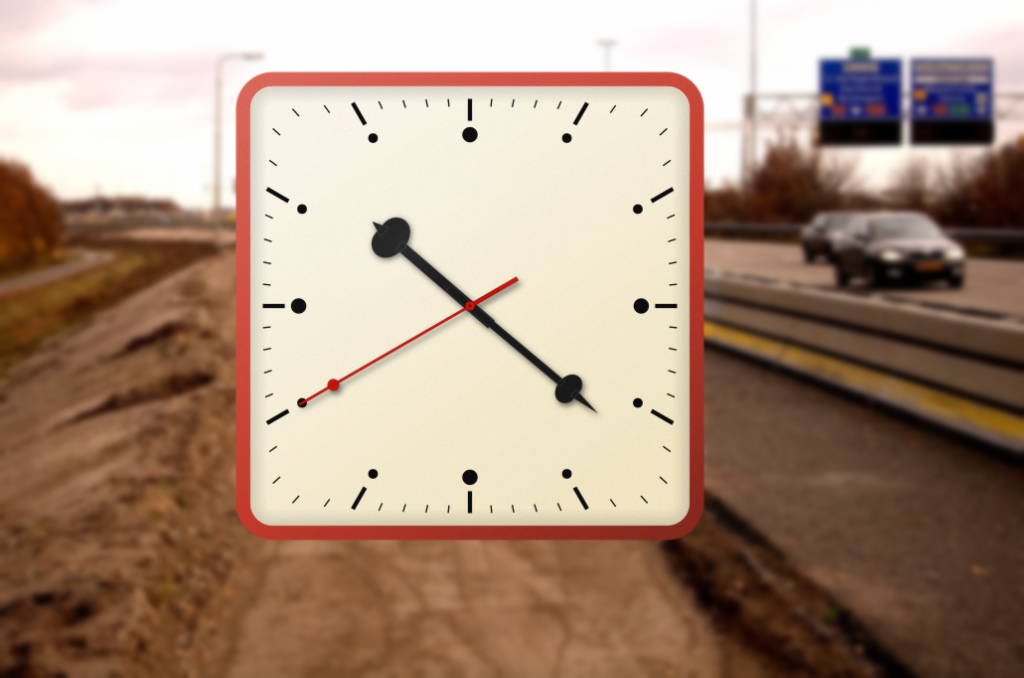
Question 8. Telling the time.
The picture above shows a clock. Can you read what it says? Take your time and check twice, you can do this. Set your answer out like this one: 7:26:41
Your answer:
10:21:40
